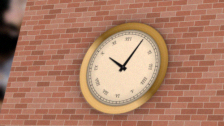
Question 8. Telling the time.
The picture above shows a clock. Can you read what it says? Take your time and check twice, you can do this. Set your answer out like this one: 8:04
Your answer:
10:05
